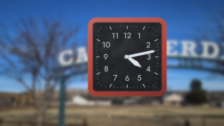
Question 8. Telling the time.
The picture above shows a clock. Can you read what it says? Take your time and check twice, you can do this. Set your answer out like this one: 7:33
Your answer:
4:13
